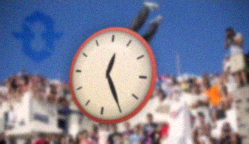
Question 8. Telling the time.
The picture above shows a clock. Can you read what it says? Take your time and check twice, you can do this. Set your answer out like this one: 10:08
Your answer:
12:25
